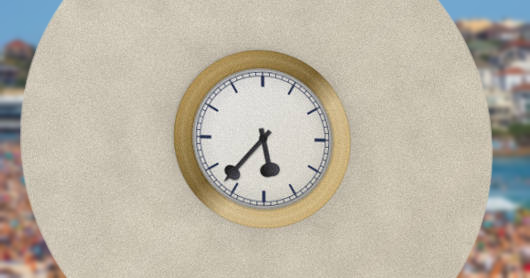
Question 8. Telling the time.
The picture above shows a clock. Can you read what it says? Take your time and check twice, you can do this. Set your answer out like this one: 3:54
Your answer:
5:37
